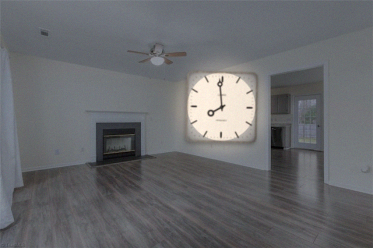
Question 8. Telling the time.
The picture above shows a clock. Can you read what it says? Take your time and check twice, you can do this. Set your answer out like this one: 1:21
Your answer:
7:59
